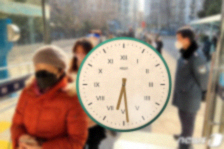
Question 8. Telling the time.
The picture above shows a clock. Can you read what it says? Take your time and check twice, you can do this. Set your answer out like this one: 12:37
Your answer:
6:29
